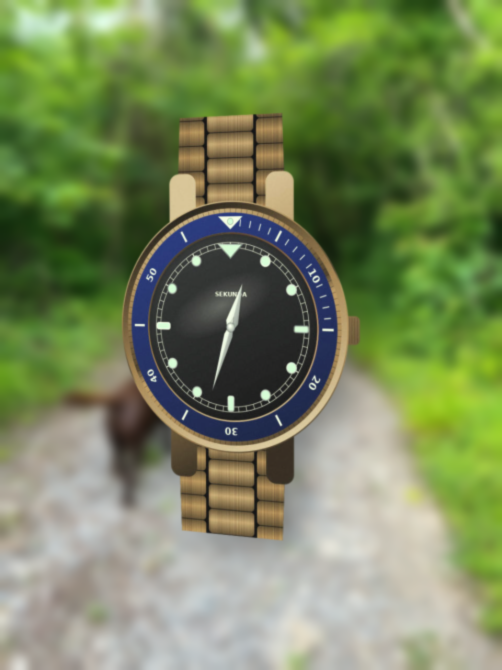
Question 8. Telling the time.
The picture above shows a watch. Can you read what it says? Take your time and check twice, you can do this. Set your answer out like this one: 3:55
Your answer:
12:33
